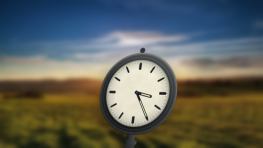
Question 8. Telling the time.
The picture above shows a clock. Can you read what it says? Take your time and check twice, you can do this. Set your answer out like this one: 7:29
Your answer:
3:25
